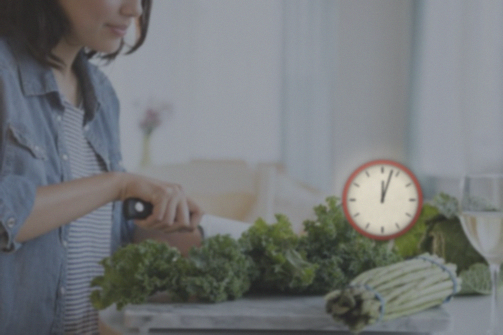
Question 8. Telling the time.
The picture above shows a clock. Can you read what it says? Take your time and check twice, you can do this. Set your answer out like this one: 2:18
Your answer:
12:03
